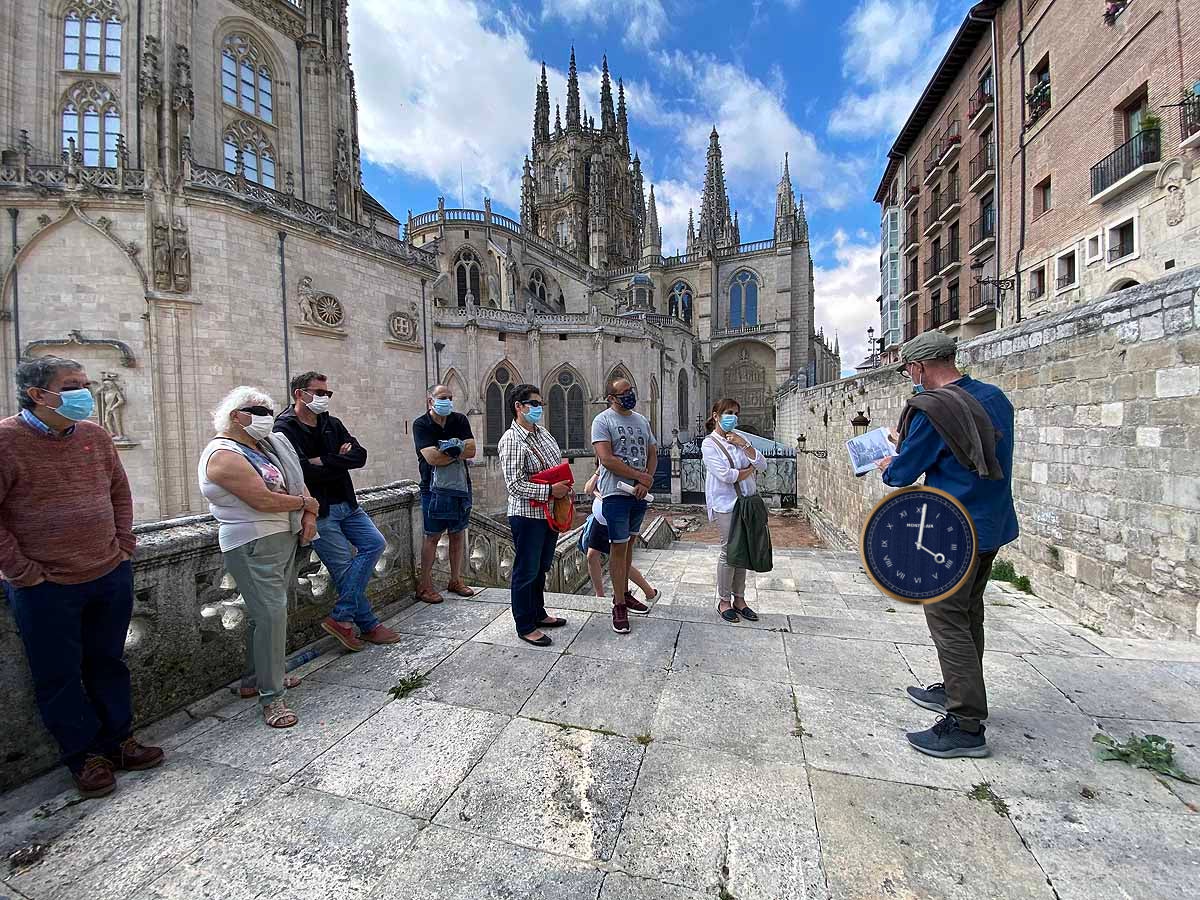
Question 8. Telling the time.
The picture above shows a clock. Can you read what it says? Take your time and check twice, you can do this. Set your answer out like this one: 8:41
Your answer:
4:01
